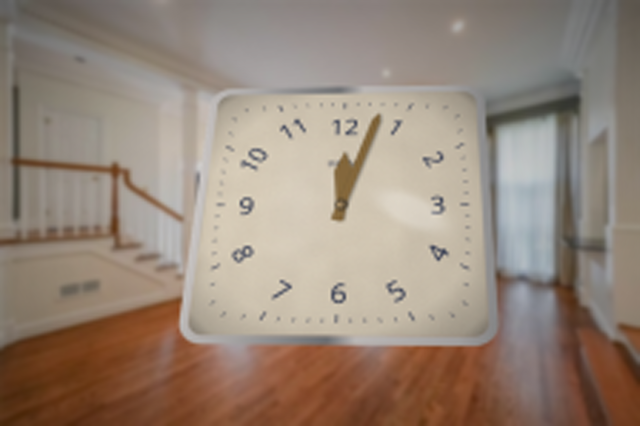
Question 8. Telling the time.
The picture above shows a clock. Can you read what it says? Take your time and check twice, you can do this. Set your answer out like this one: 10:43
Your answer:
12:03
